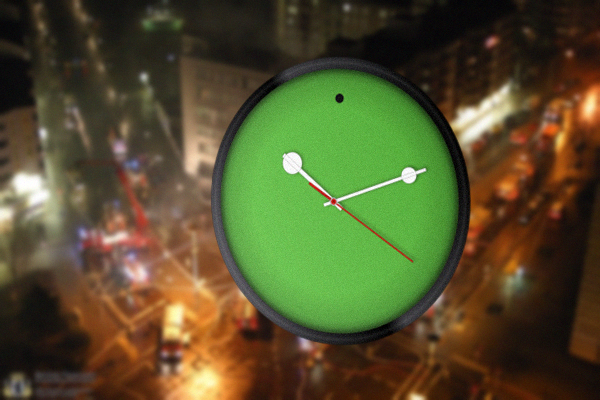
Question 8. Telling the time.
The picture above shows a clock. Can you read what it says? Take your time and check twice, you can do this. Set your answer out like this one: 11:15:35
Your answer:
10:11:20
